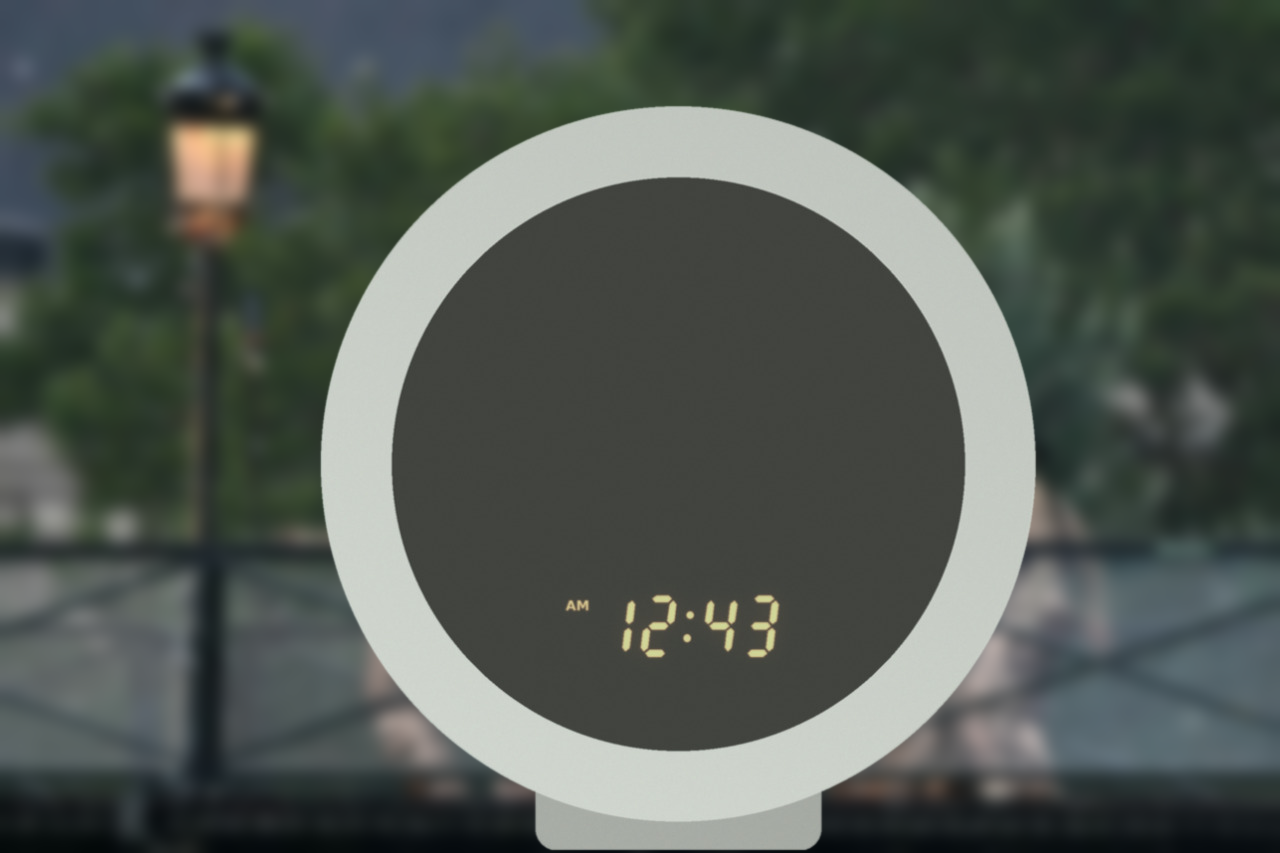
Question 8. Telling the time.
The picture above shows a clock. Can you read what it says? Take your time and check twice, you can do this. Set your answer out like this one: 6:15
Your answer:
12:43
